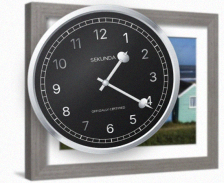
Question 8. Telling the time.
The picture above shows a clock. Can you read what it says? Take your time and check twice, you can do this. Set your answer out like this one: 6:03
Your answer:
1:21
